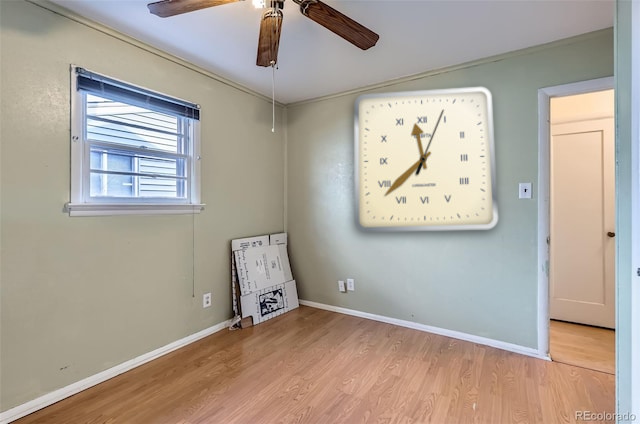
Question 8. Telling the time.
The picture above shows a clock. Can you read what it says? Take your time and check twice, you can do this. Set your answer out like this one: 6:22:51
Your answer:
11:38:04
